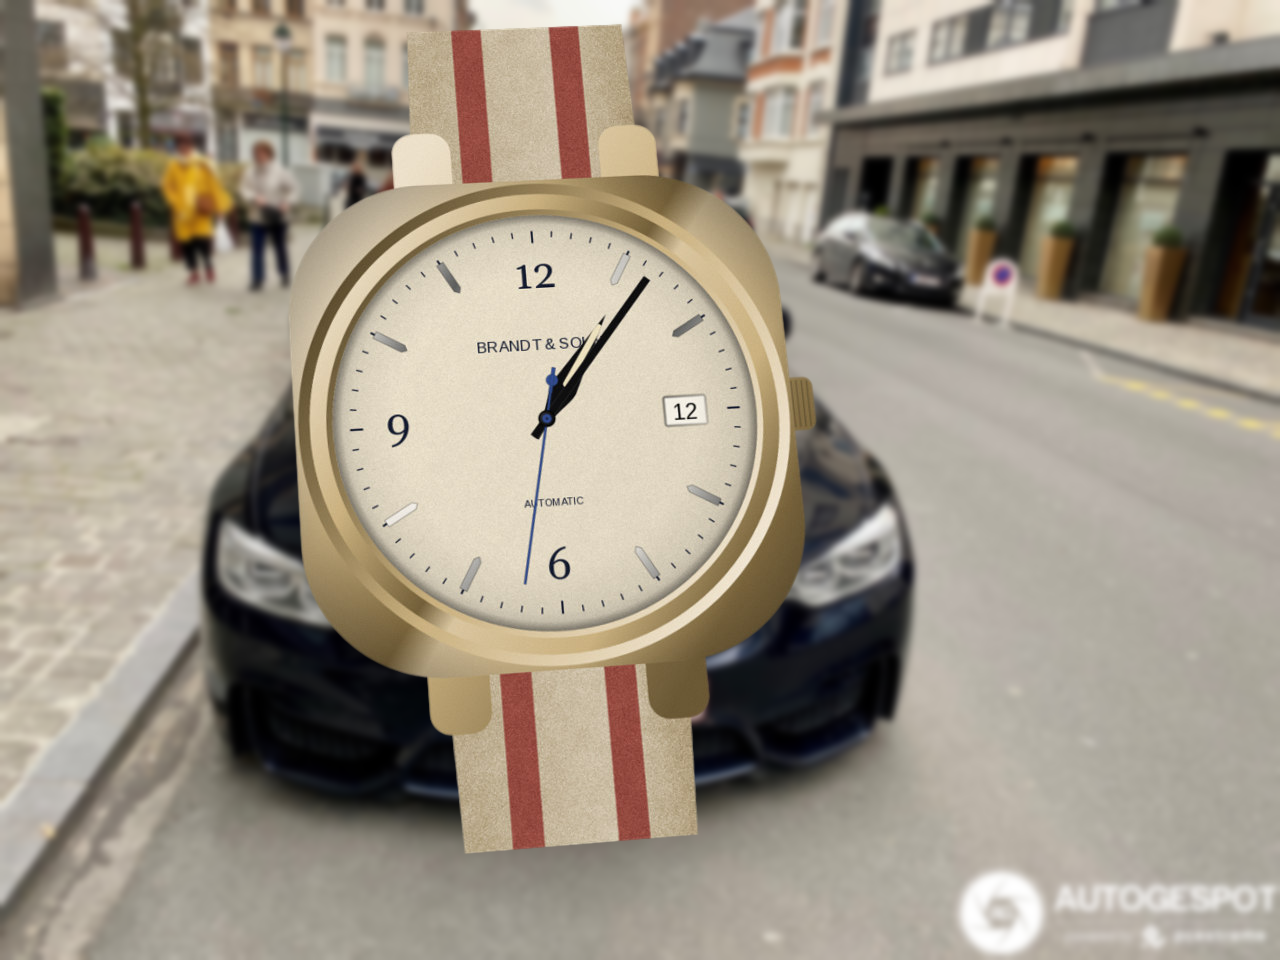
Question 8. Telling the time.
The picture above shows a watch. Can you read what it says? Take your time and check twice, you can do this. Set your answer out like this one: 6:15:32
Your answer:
1:06:32
